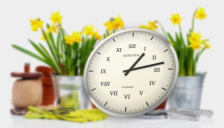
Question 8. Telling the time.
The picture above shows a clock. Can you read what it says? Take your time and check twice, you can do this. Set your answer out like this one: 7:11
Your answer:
1:13
